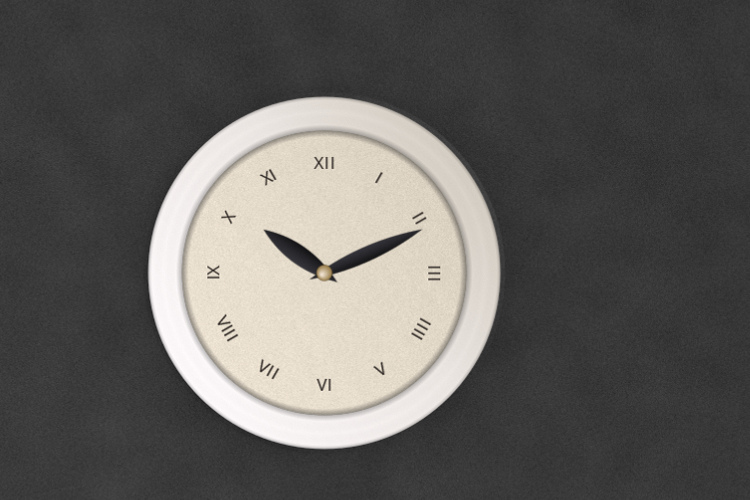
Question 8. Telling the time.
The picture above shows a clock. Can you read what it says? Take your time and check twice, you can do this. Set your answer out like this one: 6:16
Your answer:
10:11
